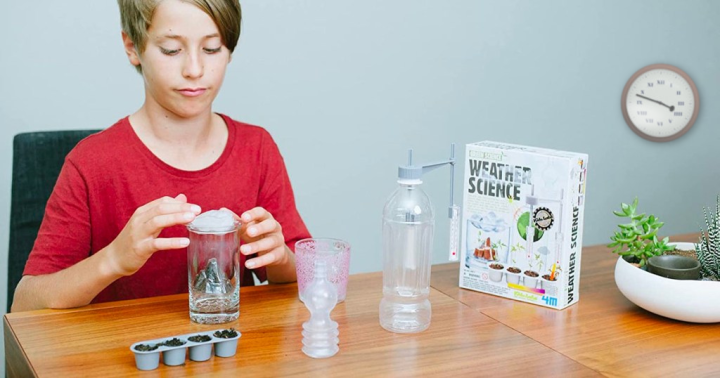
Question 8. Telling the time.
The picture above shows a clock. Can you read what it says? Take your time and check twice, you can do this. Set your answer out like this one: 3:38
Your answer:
3:48
